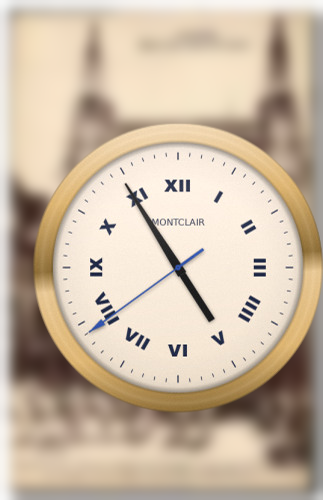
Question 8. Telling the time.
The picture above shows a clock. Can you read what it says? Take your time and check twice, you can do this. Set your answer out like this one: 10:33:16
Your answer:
4:54:39
